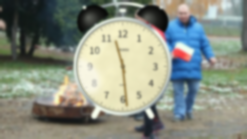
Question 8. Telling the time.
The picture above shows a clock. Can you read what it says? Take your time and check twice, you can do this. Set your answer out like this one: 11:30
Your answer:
11:29
